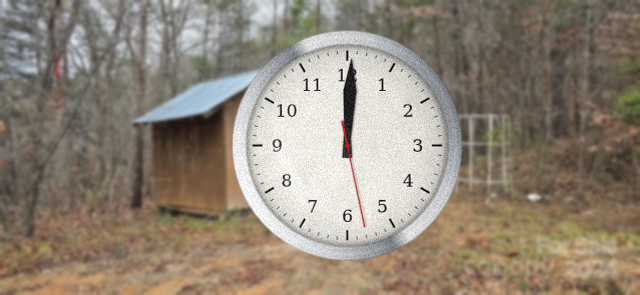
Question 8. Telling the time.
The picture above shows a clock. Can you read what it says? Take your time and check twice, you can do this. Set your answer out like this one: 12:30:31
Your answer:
12:00:28
